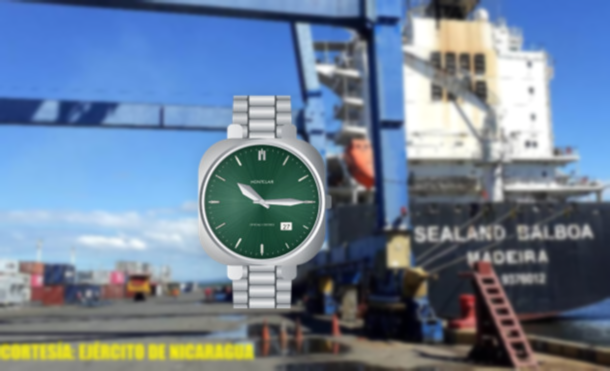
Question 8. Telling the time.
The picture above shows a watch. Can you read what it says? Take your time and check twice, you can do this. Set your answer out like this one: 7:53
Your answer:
10:15
